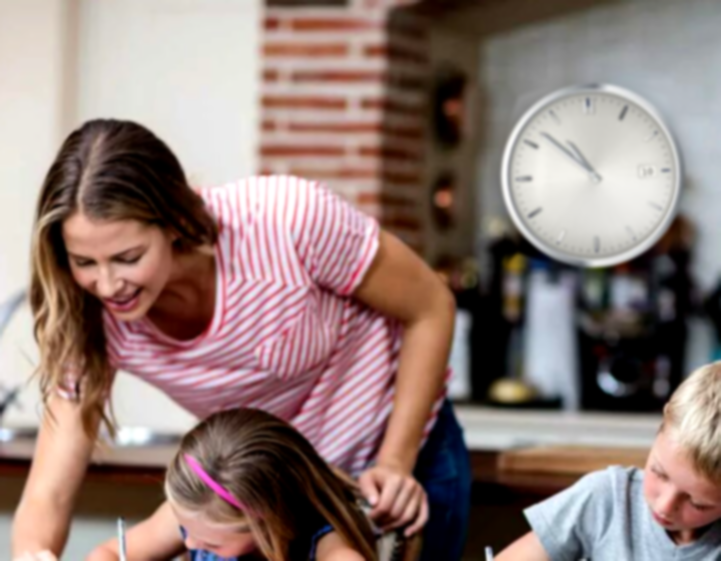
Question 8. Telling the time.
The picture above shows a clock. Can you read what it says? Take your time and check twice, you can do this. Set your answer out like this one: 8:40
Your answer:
10:52
